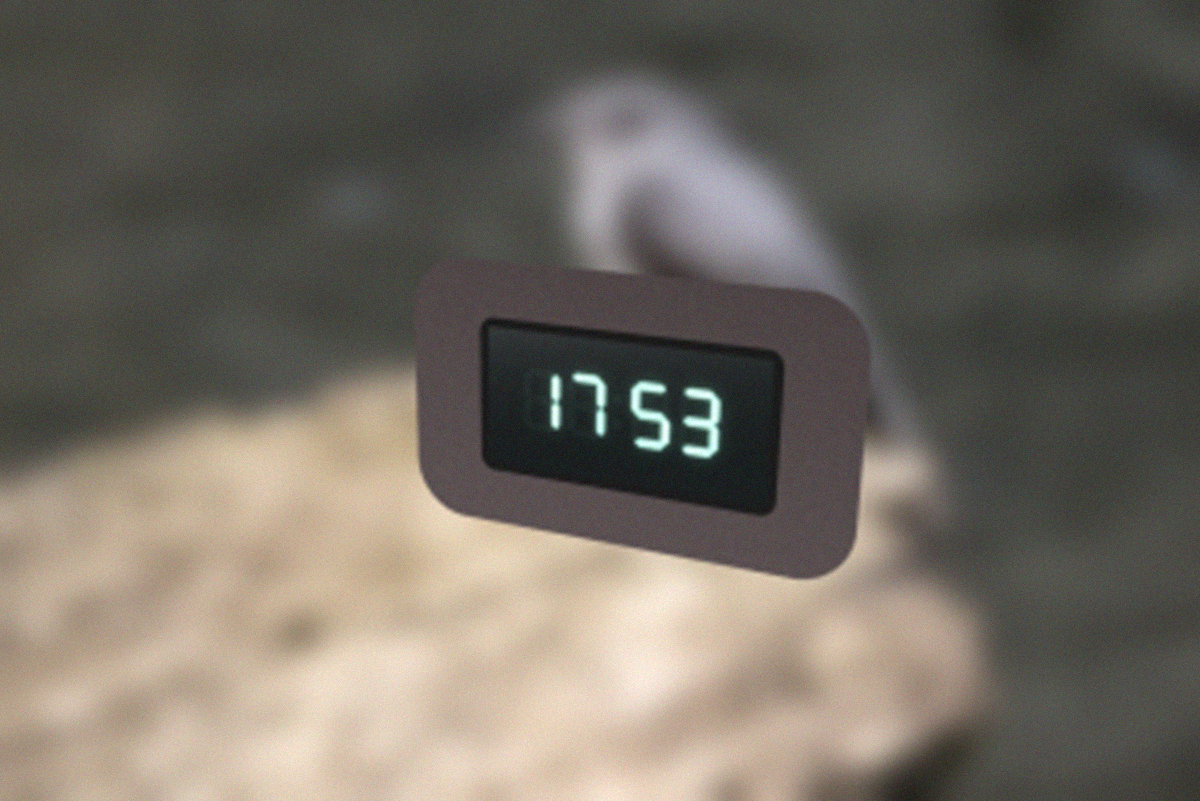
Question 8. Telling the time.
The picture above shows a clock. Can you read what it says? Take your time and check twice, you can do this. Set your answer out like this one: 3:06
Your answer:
17:53
